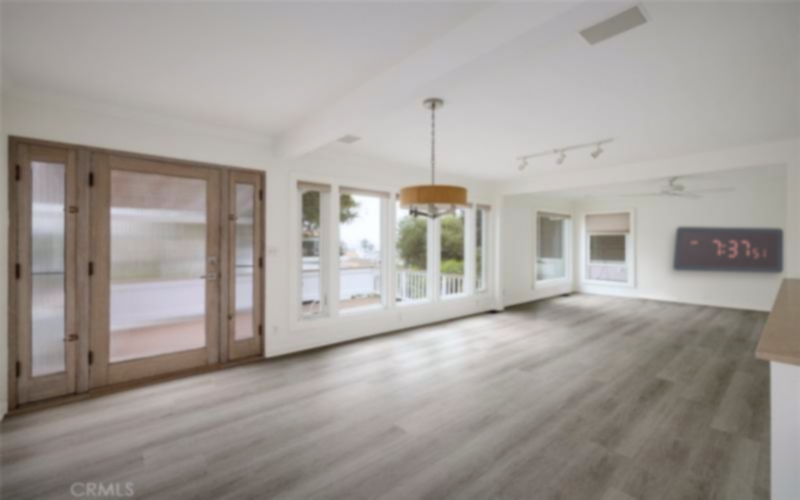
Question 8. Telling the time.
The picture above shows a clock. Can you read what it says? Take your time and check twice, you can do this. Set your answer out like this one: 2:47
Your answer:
7:37
